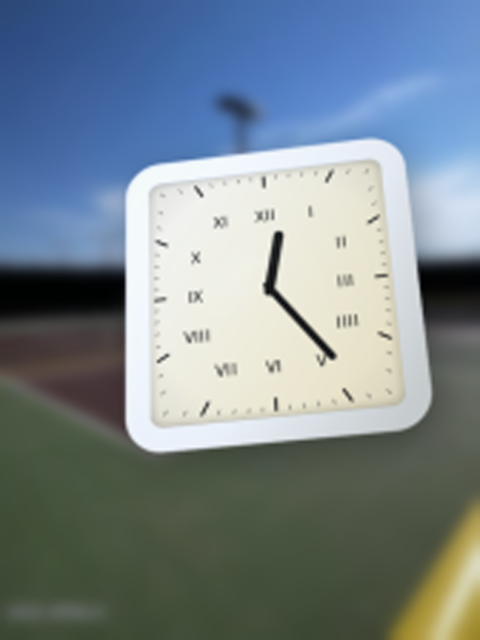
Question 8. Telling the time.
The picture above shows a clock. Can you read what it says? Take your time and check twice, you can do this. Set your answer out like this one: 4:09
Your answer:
12:24
